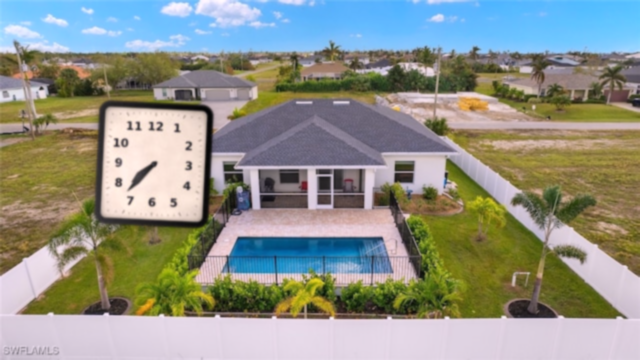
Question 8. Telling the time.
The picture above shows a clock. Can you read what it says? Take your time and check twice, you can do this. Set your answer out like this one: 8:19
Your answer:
7:37
